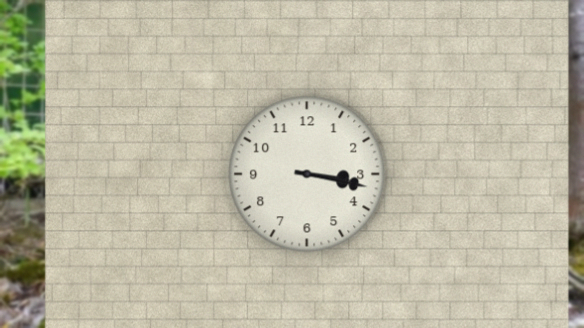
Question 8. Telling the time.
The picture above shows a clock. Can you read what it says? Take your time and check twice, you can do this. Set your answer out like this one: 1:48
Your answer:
3:17
